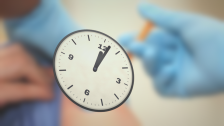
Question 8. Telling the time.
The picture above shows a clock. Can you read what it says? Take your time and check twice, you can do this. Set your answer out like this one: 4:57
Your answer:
12:02
